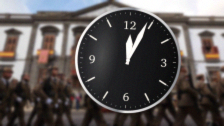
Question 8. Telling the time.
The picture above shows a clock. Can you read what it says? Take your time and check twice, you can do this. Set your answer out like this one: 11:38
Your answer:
12:04
